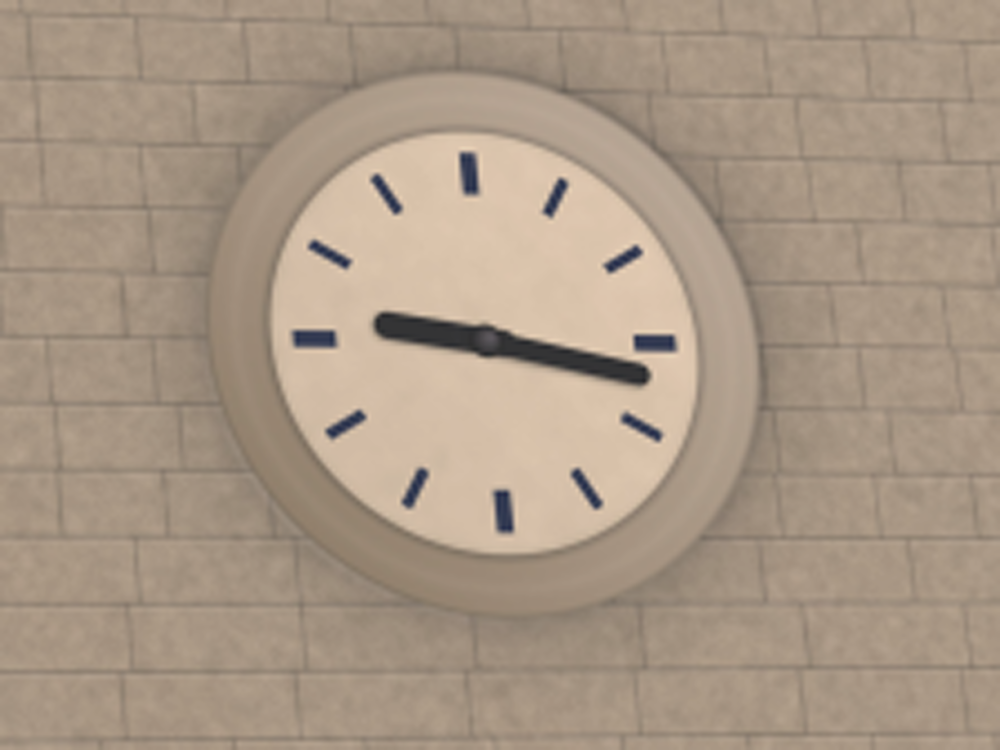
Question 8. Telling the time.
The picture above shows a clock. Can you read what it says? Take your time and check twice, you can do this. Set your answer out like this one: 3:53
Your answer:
9:17
